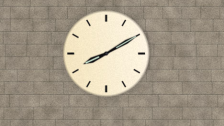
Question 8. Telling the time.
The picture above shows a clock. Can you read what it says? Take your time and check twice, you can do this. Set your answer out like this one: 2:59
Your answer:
8:10
